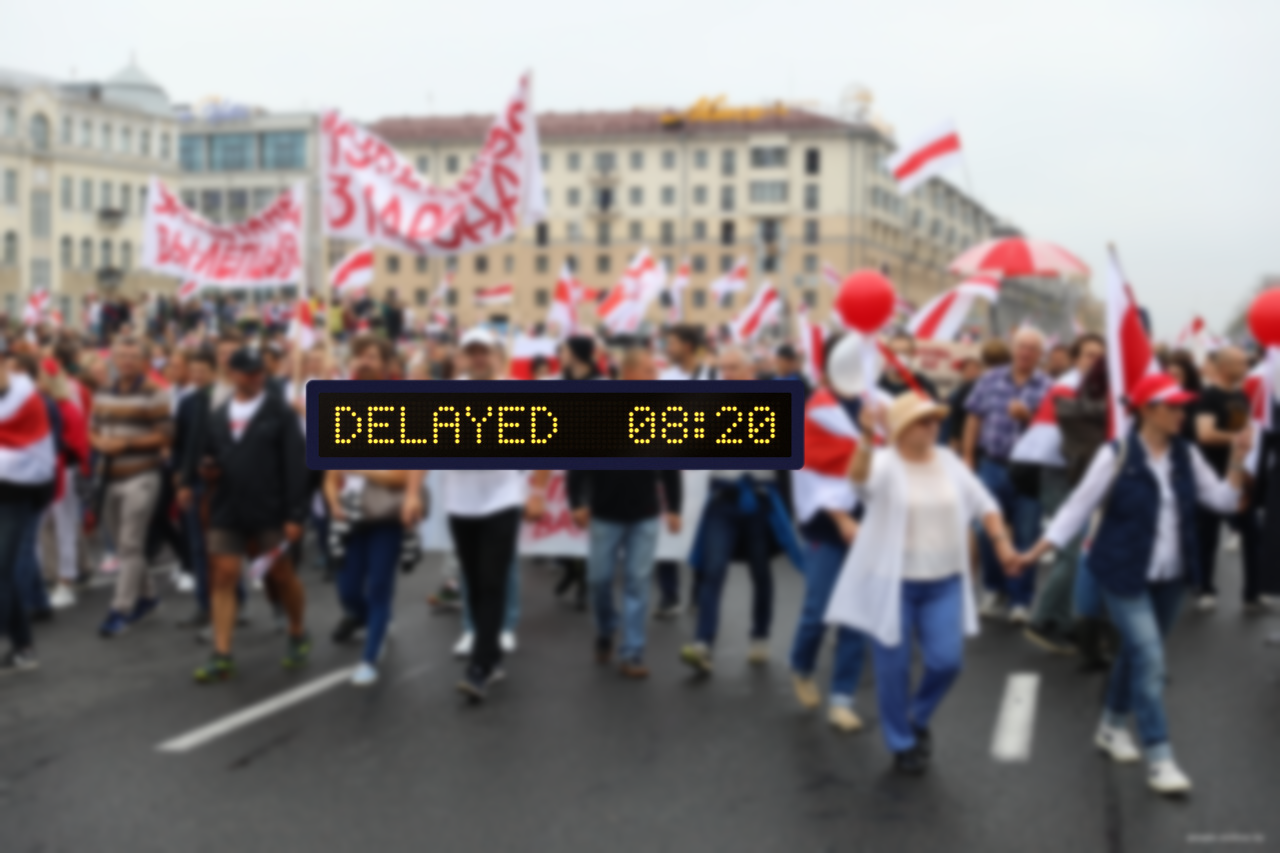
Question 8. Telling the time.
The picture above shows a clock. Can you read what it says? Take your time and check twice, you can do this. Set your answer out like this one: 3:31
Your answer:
8:20
